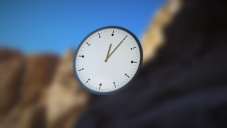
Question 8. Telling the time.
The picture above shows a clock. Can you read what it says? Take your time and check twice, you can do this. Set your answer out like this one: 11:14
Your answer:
12:05
